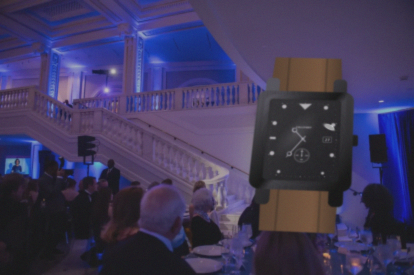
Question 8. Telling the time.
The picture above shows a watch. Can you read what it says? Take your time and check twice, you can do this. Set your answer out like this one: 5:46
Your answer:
10:36
